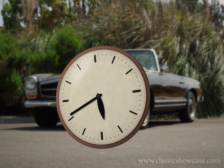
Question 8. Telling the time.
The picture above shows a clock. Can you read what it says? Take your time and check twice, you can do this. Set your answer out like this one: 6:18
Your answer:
5:41
